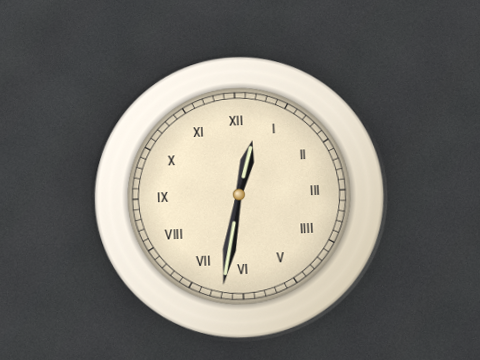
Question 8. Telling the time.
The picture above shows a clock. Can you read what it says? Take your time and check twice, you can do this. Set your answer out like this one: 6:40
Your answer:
12:32
